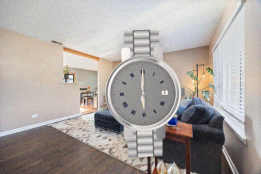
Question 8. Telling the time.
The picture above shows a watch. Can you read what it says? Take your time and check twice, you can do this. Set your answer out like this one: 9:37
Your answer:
6:00
